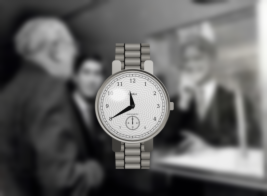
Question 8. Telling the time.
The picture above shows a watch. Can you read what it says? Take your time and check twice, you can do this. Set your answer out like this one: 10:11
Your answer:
11:40
